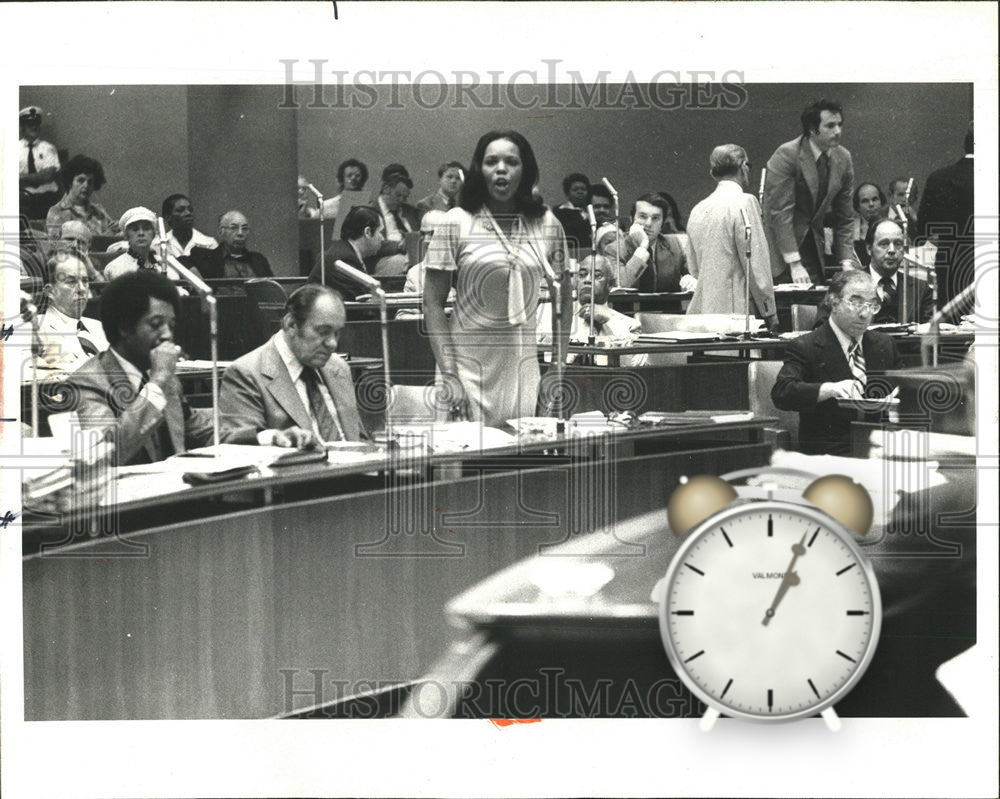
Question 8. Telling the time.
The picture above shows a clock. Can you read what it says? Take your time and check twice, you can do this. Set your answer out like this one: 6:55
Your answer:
1:04
